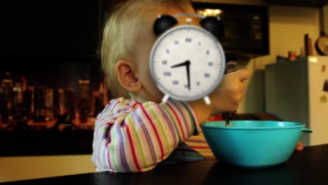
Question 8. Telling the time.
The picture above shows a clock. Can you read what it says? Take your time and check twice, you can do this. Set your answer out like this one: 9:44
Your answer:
8:29
